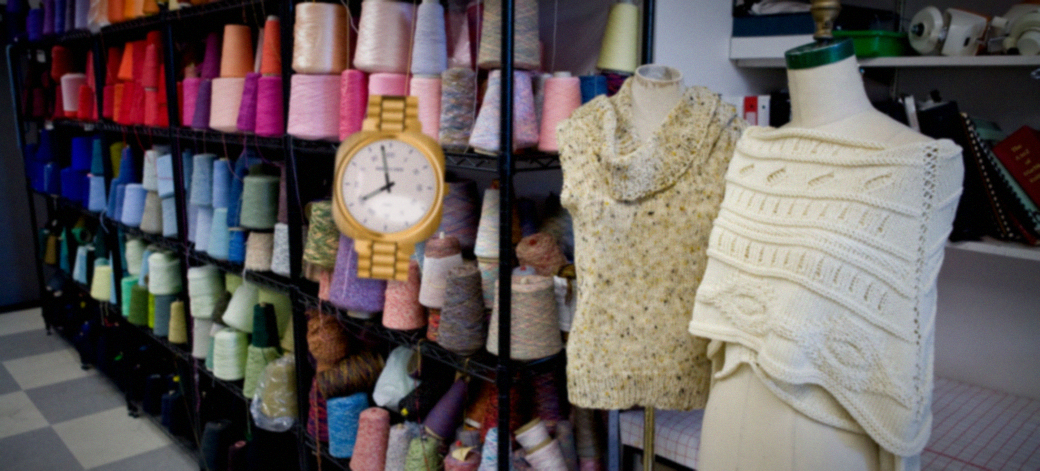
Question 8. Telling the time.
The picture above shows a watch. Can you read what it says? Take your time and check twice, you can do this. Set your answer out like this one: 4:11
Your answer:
7:58
